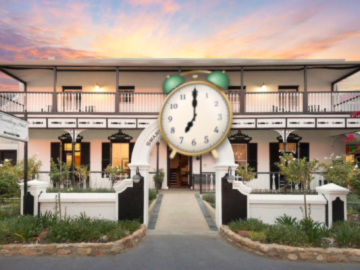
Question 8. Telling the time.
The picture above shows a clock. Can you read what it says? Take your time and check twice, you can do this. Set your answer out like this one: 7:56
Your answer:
7:00
